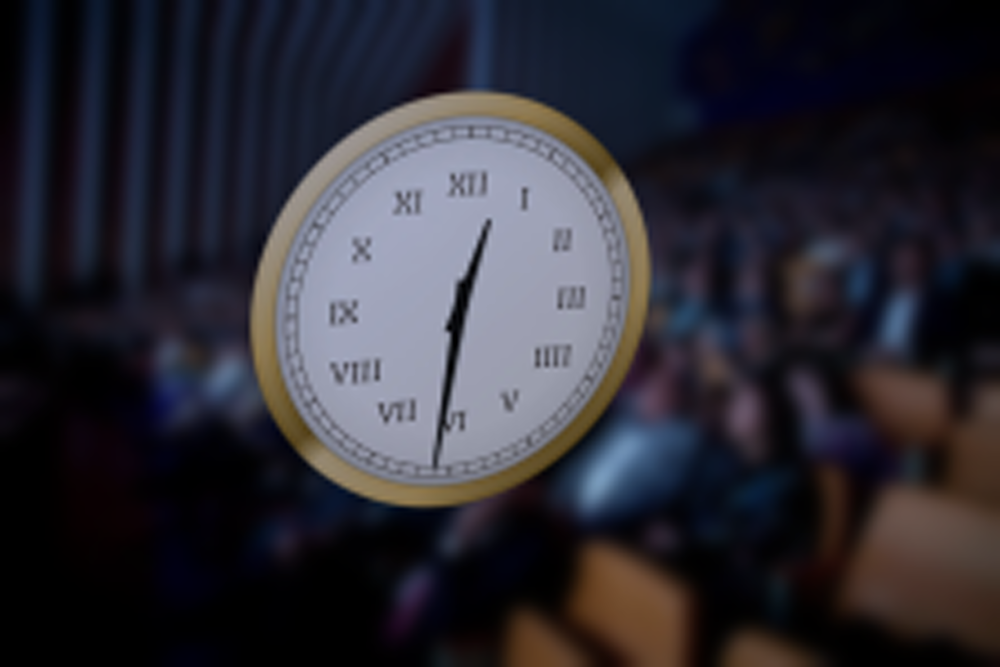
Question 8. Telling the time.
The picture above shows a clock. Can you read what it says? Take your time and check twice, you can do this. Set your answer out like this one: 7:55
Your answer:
12:31
